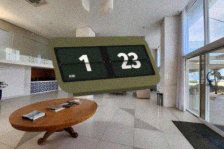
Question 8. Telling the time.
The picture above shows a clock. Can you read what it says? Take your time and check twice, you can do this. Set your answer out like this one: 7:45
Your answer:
1:23
